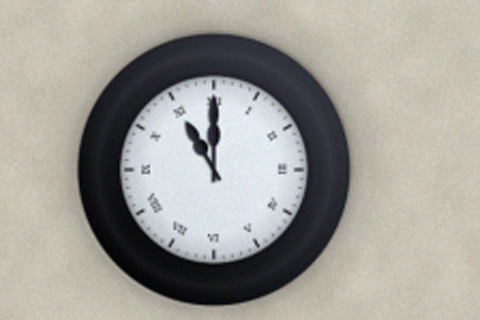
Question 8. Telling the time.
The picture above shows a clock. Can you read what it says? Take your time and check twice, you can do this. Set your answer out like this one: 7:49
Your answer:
11:00
